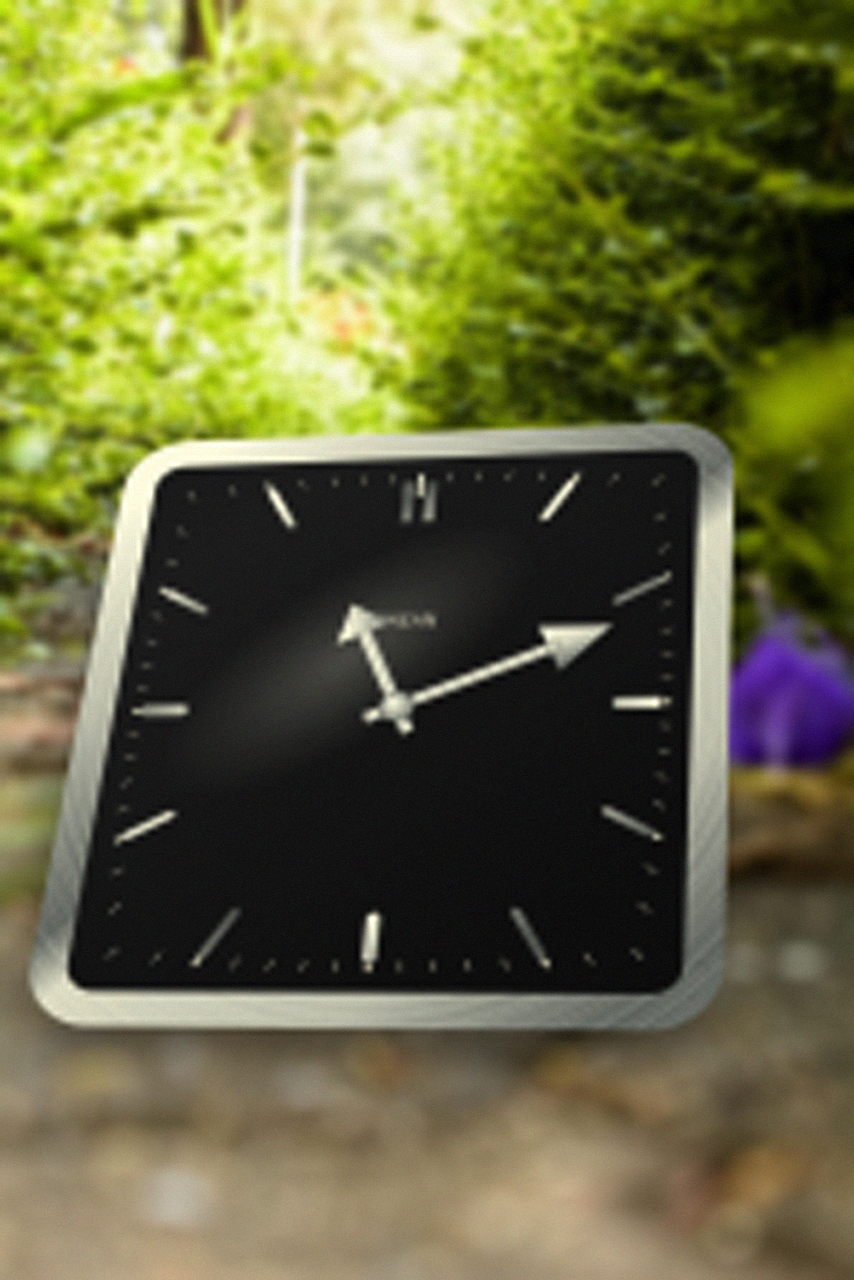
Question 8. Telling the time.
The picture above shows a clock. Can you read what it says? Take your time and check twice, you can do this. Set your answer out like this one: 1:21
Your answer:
11:11
